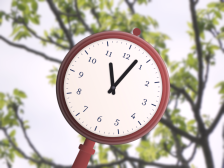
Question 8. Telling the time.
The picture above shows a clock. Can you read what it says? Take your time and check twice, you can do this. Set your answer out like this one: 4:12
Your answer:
11:03
